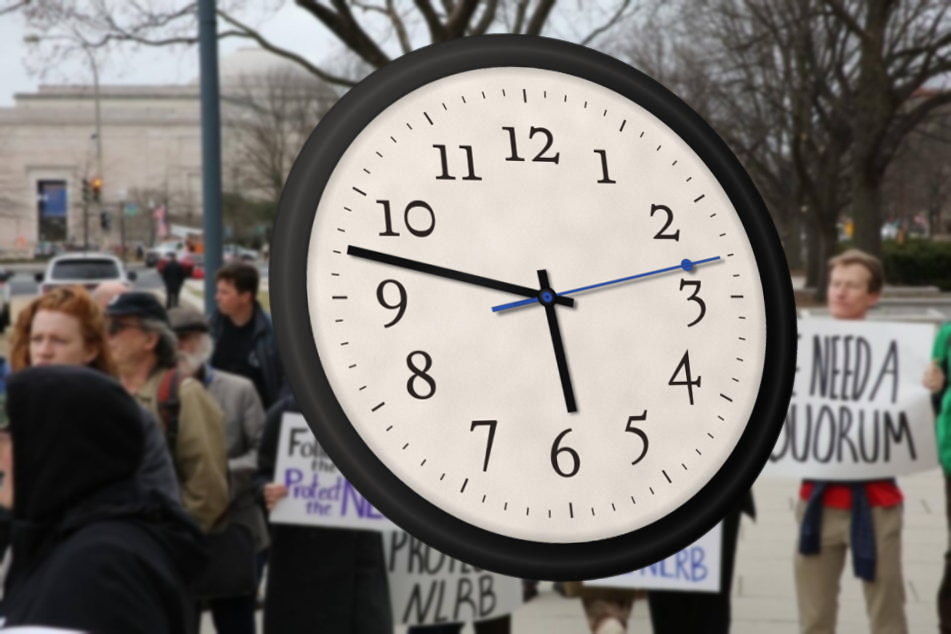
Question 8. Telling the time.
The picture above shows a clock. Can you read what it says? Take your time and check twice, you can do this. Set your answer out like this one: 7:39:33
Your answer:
5:47:13
